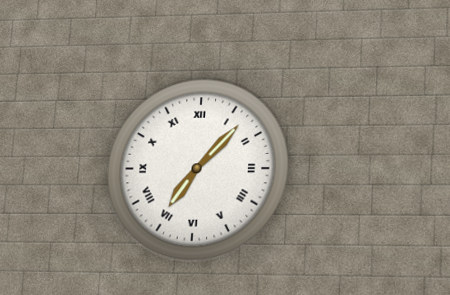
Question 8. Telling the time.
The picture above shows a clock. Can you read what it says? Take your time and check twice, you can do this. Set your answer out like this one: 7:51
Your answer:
7:07
